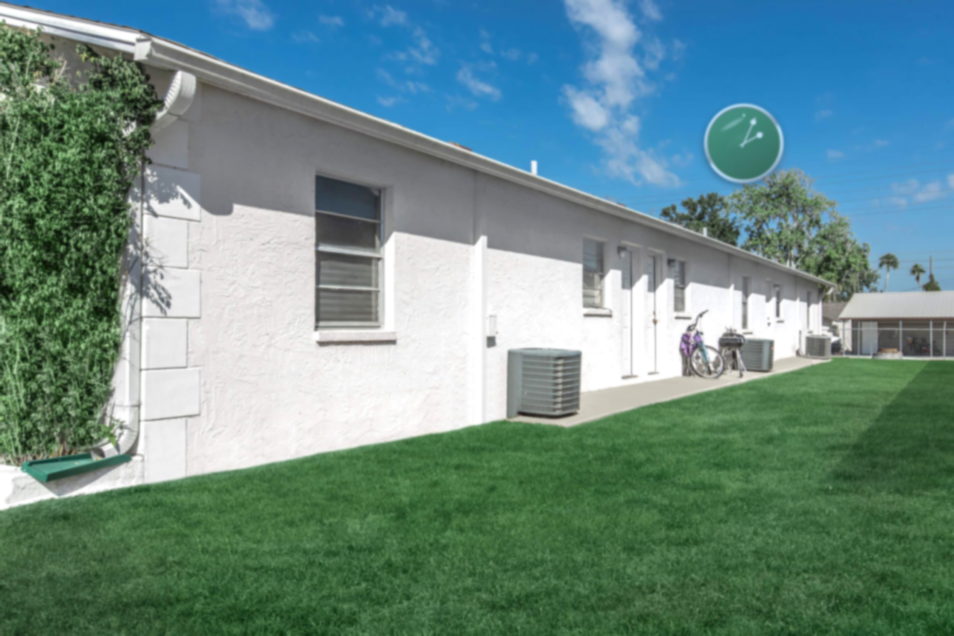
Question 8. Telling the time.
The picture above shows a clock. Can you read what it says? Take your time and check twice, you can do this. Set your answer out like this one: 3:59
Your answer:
2:04
